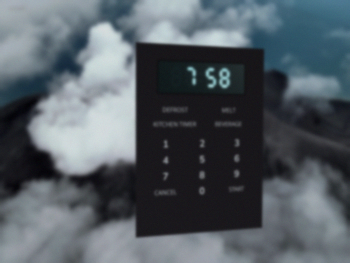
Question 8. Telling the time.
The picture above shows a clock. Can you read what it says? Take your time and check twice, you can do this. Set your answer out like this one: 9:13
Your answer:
7:58
